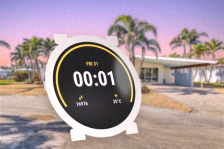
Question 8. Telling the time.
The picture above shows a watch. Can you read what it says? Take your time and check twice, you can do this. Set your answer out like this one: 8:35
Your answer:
0:01
